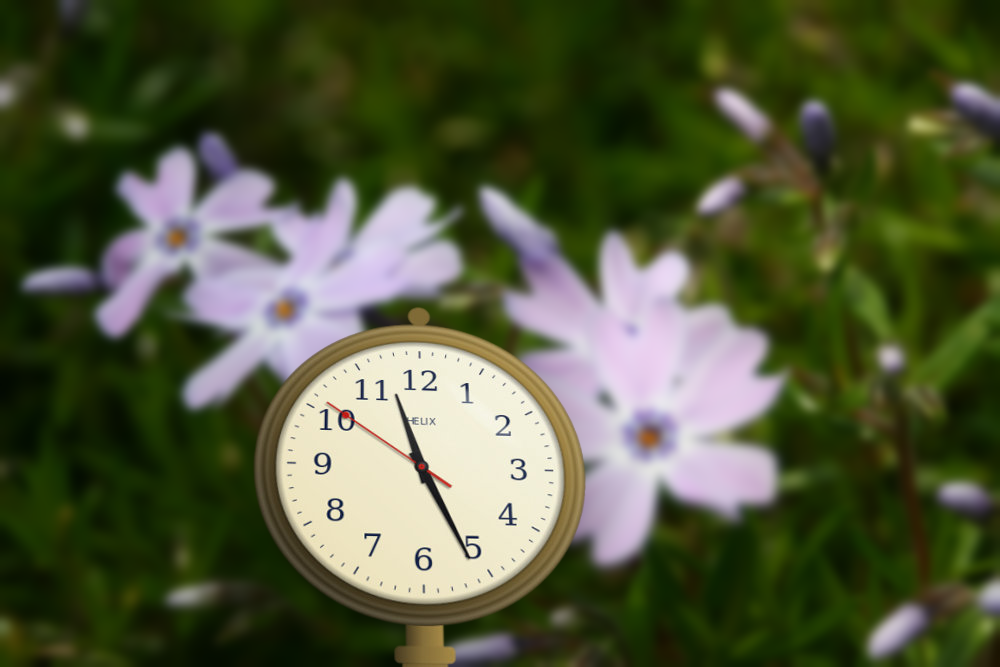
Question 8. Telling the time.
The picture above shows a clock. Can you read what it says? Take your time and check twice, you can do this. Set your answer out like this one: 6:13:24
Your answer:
11:25:51
